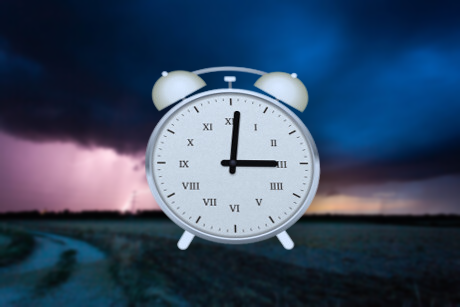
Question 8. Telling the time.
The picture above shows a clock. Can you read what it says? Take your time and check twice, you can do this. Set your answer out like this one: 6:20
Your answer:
3:01
